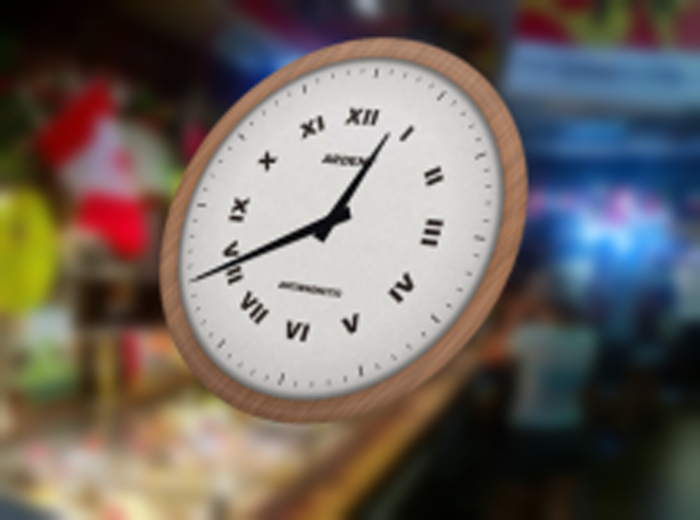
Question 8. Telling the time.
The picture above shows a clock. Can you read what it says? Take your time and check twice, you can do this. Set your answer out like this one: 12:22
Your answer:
12:40
